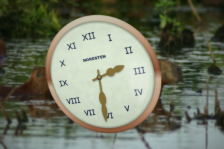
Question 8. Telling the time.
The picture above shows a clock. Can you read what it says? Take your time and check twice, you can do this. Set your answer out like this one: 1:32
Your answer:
2:31
